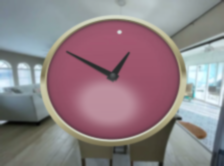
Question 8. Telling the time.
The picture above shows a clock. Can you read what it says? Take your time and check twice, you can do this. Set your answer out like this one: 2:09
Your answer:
12:49
